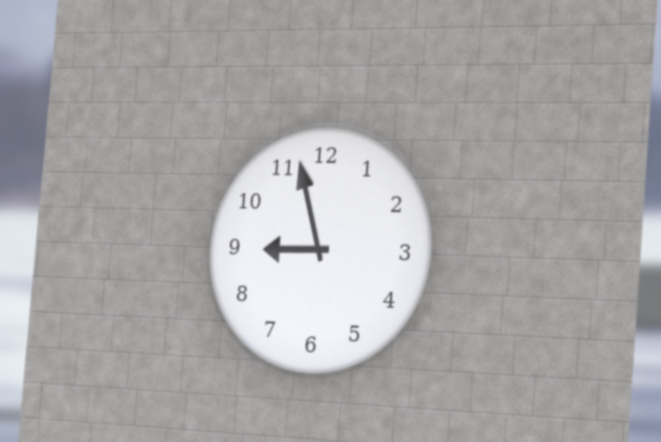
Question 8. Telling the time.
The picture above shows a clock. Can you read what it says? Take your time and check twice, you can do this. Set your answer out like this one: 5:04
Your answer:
8:57
